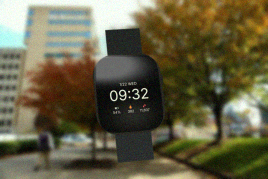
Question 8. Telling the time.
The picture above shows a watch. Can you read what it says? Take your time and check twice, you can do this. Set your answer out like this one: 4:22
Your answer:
9:32
